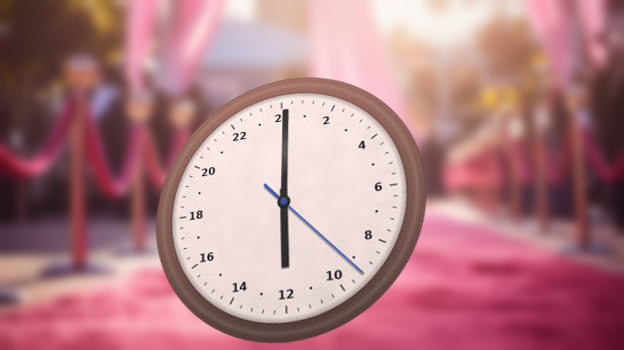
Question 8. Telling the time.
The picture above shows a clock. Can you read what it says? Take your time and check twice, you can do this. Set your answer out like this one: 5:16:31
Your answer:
12:00:23
